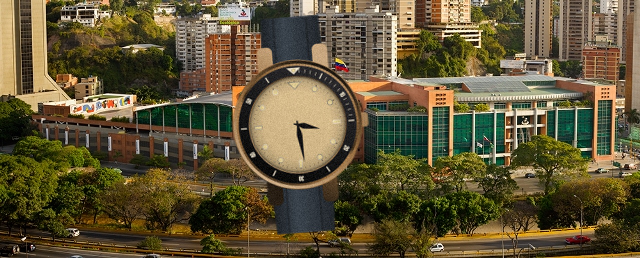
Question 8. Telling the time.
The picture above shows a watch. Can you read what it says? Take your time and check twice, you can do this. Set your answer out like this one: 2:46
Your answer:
3:29
